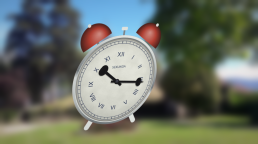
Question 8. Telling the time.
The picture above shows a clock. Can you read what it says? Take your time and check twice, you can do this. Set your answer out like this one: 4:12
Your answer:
10:16
